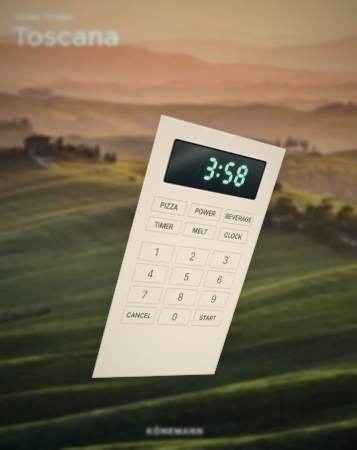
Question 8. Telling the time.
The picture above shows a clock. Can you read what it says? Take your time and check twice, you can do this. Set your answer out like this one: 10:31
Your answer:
3:58
